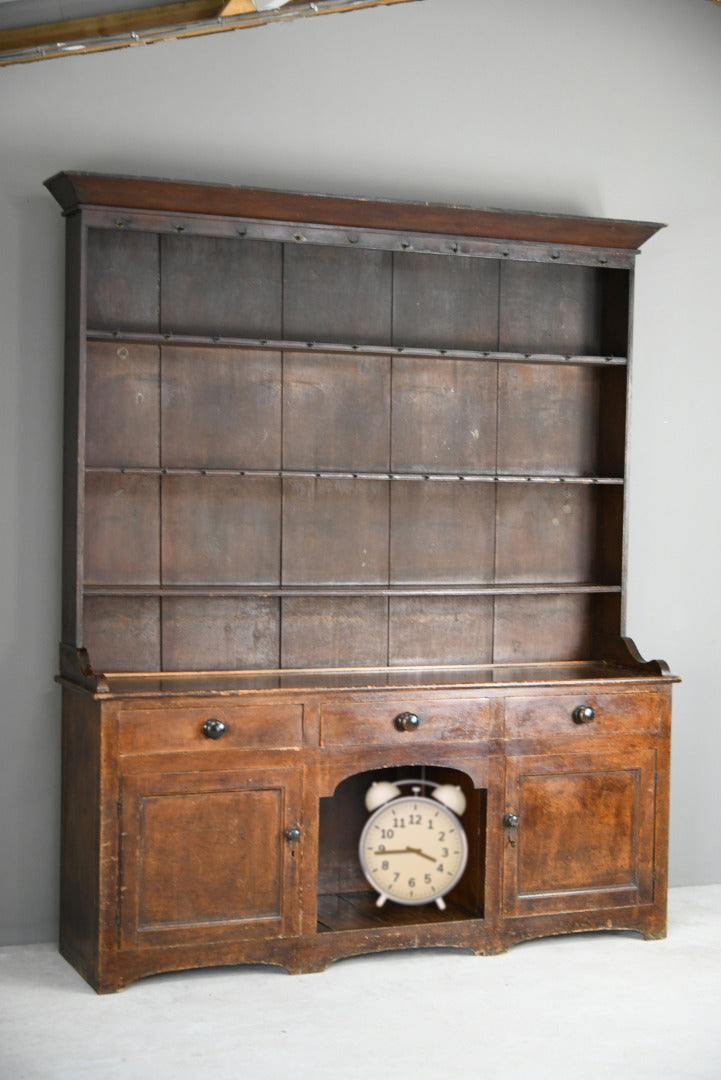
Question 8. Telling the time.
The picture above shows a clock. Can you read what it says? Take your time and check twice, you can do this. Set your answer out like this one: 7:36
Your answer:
3:44
